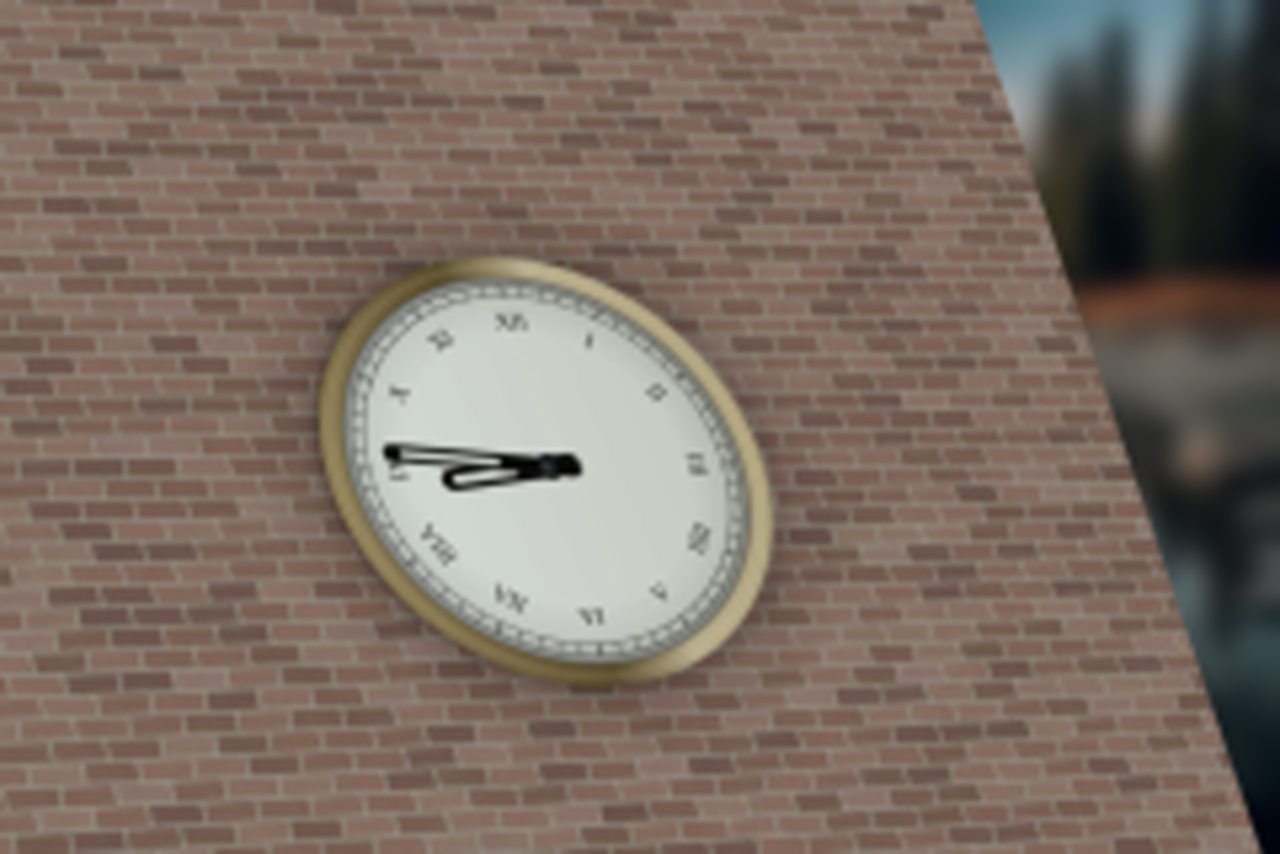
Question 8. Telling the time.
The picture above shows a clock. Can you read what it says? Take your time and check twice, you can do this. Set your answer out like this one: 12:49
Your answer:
8:46
